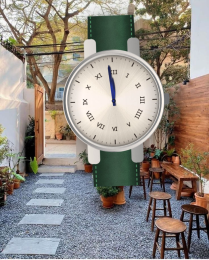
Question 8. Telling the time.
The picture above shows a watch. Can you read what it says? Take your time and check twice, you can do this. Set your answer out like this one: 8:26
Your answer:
11:59
